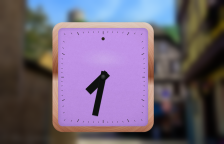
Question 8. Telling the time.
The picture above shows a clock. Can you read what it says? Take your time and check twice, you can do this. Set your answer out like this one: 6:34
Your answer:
7:32
